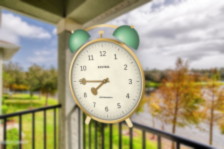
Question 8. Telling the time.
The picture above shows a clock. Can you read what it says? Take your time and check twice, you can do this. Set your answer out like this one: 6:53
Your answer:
7:45
